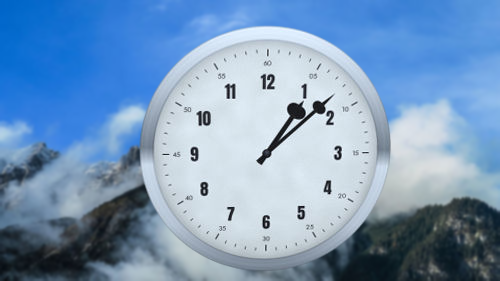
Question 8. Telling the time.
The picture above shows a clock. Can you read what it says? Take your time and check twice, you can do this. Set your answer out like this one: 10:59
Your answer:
1:08
